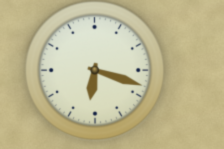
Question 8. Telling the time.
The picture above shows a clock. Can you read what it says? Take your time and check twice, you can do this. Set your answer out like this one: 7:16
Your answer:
6:18
